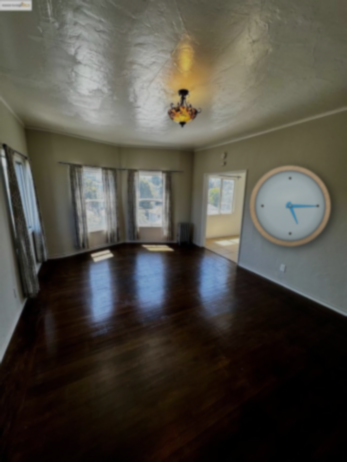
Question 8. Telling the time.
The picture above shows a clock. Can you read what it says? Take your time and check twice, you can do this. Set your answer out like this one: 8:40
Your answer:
5:15
